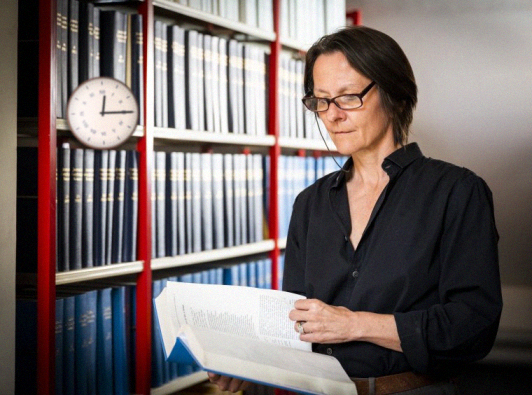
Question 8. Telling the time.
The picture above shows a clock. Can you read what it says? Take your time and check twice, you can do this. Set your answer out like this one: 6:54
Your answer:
12:15
